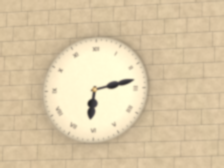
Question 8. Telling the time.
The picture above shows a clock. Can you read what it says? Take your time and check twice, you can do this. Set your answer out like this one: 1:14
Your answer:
6:13
